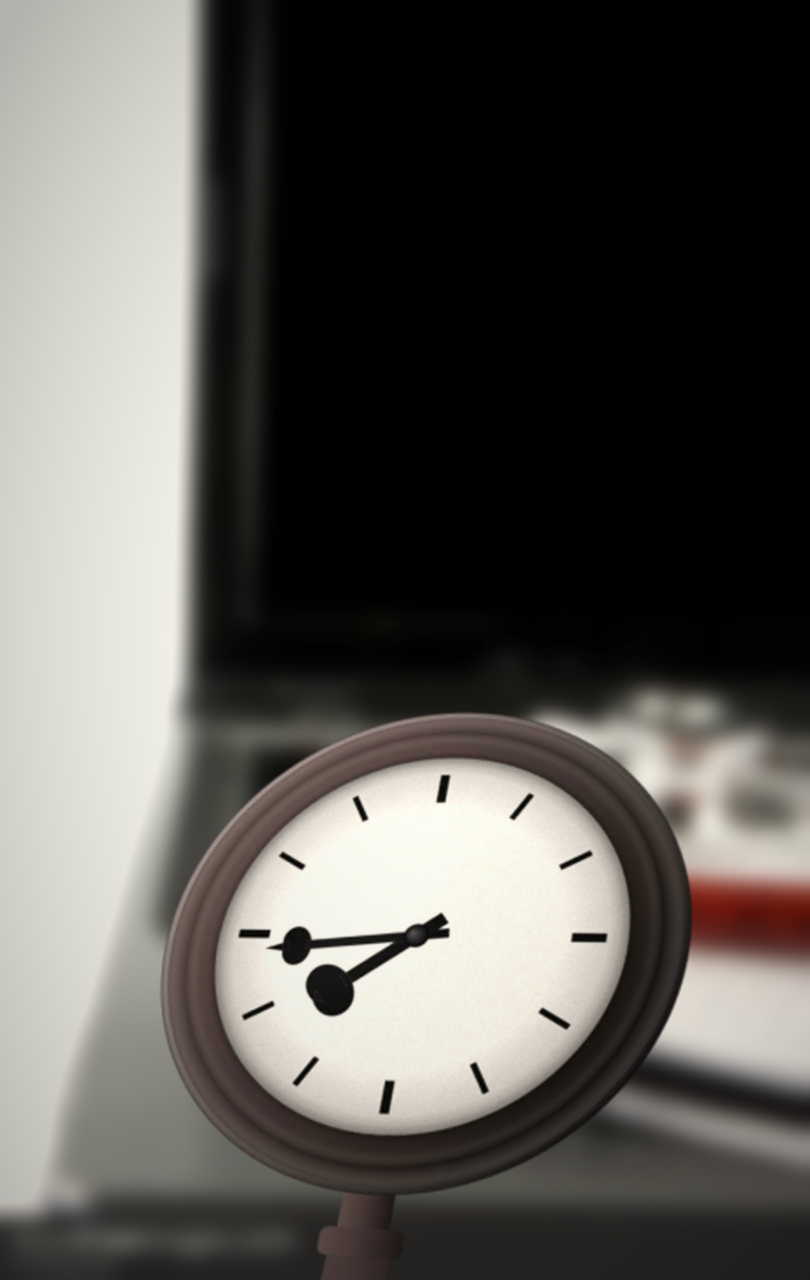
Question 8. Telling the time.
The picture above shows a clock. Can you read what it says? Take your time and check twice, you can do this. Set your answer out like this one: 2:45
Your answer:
7:44
